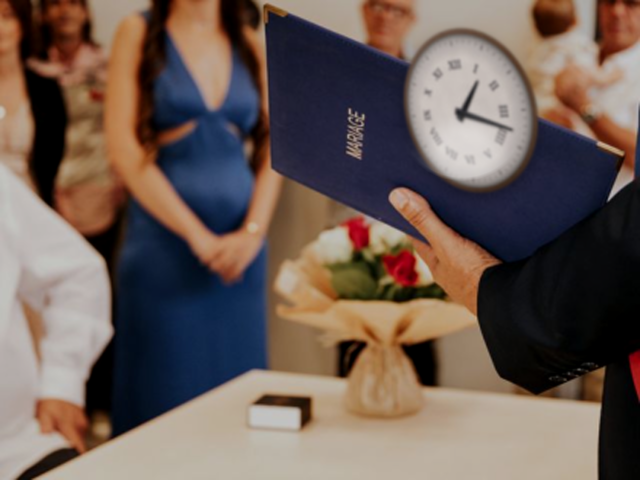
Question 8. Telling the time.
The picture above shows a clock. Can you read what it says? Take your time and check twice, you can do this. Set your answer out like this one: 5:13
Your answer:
1:18
